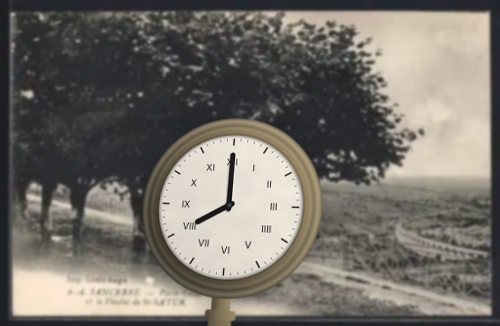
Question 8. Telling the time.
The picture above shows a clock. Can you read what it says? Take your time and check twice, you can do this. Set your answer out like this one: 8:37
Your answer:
8:00
